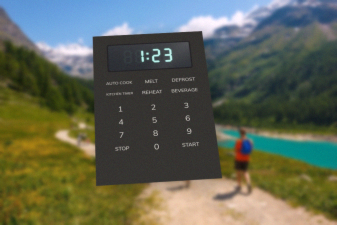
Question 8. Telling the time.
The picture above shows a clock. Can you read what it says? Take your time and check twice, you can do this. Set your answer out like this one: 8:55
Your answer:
1:23
